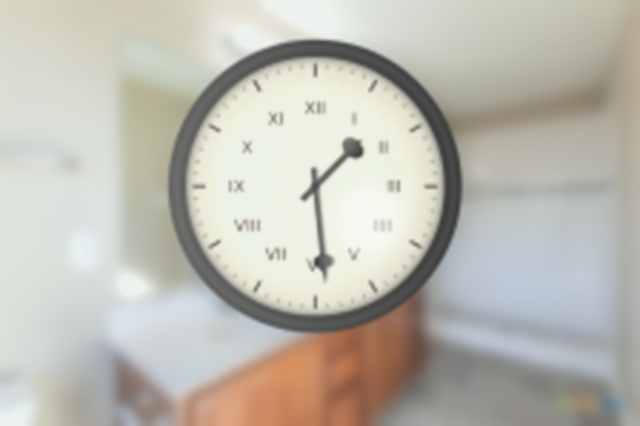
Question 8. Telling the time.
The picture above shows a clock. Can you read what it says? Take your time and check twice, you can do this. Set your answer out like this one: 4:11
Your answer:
1:29
